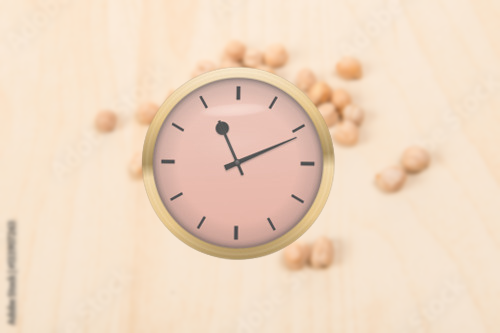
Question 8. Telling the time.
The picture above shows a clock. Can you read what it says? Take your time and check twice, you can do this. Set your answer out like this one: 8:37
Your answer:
11:11
